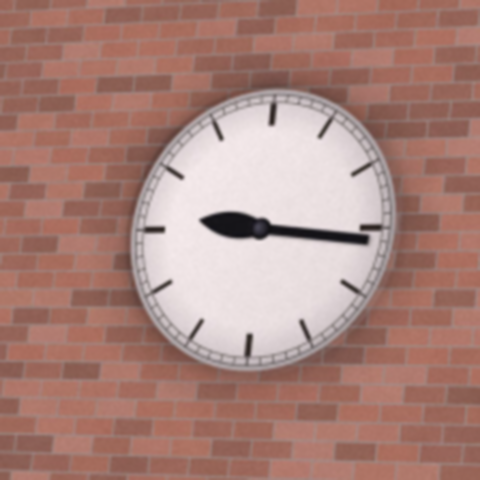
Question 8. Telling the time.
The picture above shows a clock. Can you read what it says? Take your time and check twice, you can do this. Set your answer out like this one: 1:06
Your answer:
9:16
